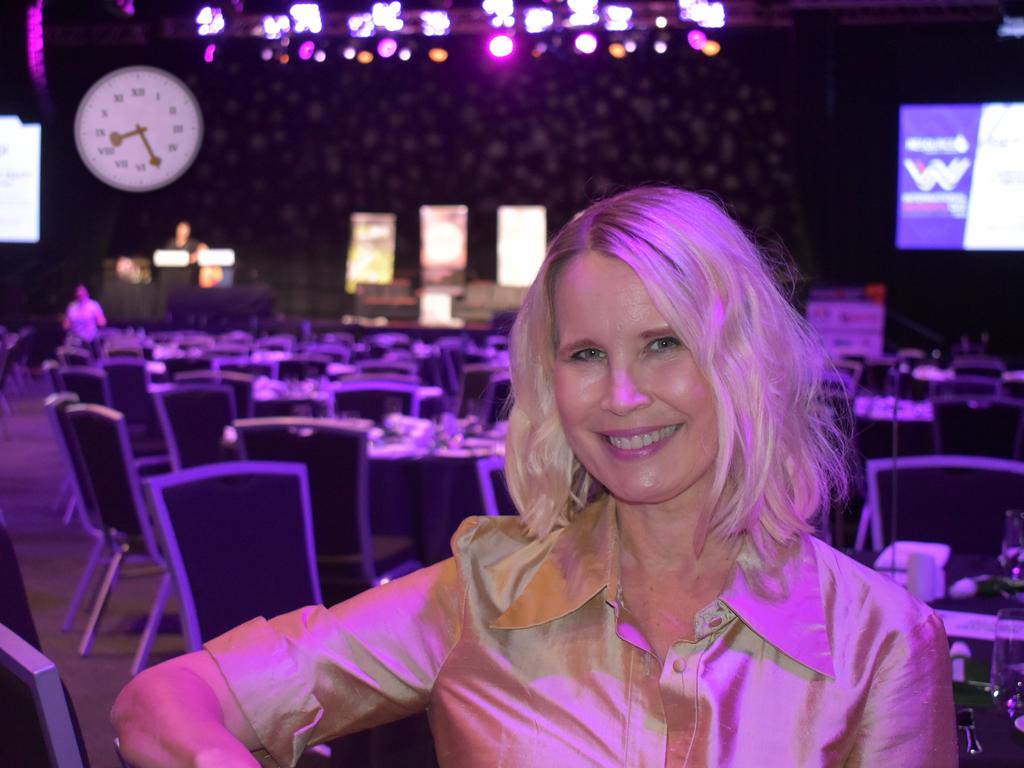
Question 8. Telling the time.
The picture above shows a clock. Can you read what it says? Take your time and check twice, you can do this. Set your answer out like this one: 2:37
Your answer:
8:26
